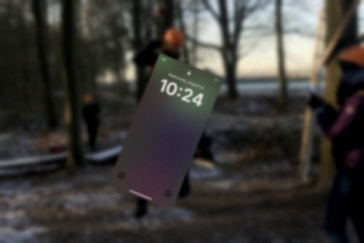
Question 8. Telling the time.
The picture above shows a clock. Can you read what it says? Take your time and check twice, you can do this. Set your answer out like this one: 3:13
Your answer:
10:24
